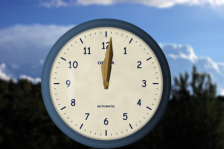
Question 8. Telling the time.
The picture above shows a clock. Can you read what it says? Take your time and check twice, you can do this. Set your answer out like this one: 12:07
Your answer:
12:01
